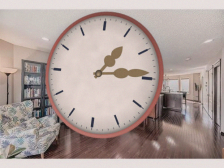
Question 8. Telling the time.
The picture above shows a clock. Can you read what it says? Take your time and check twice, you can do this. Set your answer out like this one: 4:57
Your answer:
1:14
